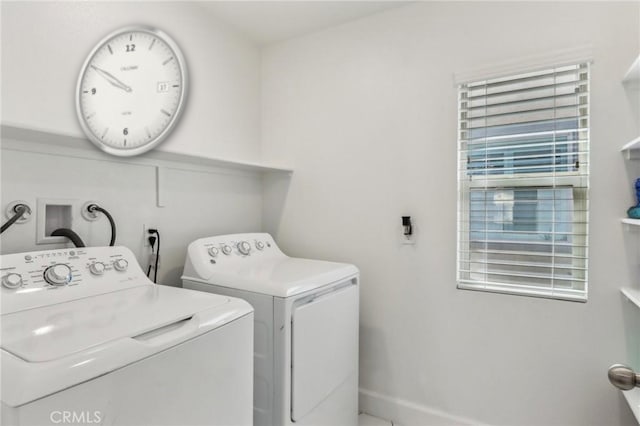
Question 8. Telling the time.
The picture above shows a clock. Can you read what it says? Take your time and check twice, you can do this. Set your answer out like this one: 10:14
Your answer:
9:50
